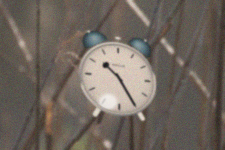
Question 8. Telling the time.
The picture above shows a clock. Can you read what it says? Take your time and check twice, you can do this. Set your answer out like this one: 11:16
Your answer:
10:25
